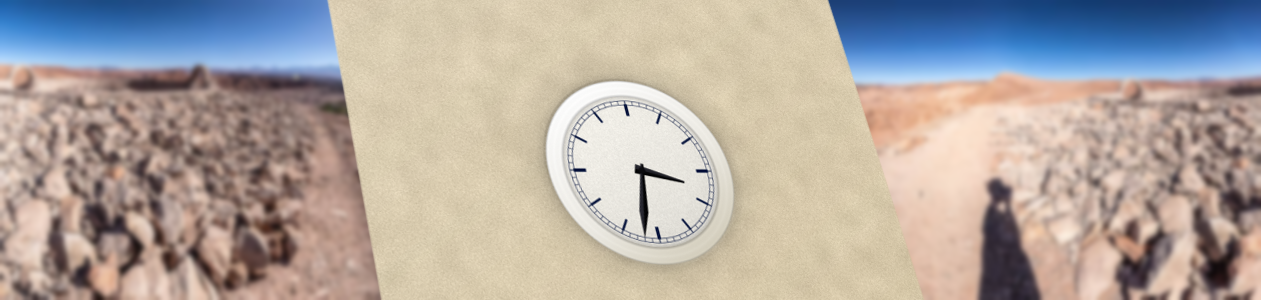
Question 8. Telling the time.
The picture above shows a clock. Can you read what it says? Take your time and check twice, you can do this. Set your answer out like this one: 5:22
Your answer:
3:32
